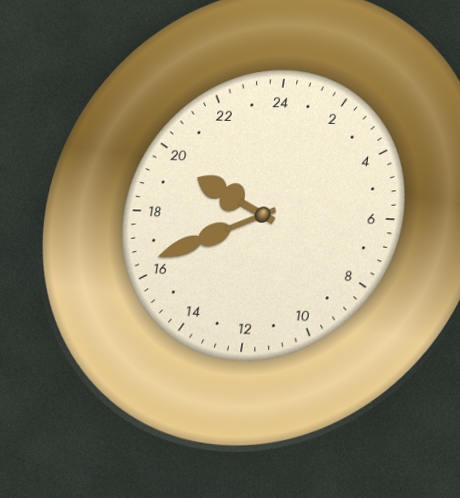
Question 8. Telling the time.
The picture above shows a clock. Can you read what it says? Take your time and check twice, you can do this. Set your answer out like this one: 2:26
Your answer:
19:41
